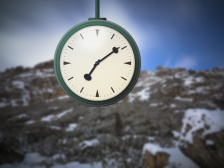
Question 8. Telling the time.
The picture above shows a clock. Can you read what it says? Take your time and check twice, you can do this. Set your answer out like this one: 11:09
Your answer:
7:09
